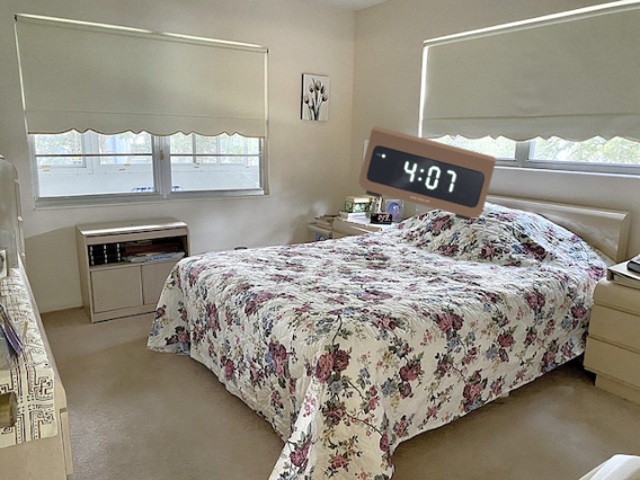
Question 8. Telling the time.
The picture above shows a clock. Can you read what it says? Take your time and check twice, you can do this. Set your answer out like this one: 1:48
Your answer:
4:07
